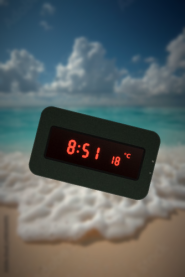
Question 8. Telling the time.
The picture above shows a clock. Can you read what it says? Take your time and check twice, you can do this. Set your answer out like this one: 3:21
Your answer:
8:51
